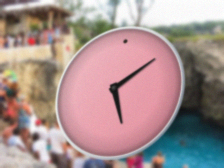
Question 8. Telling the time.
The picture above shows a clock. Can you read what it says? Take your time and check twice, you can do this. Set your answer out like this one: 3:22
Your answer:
5:08
